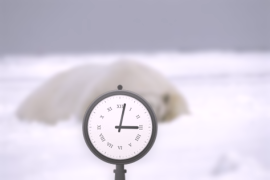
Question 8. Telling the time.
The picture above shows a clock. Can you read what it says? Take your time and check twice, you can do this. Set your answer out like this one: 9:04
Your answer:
3:02
